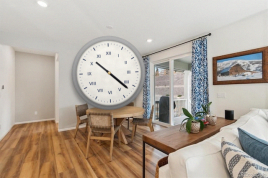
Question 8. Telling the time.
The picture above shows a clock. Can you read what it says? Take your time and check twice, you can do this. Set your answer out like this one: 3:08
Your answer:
10:22
